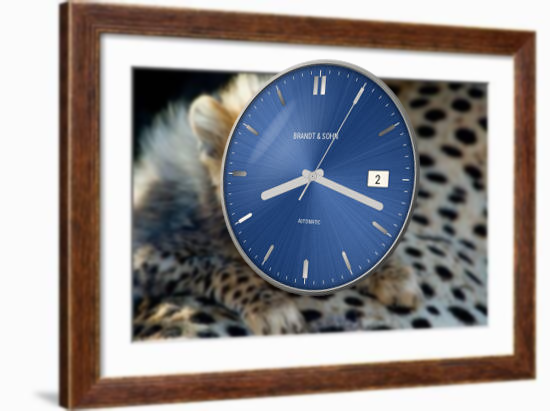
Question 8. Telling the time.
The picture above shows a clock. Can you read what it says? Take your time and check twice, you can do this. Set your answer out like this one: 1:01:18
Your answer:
8:18:05
